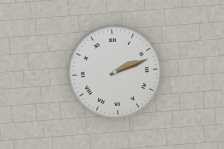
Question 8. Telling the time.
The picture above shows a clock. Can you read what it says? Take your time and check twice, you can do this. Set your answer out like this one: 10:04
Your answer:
2:12
